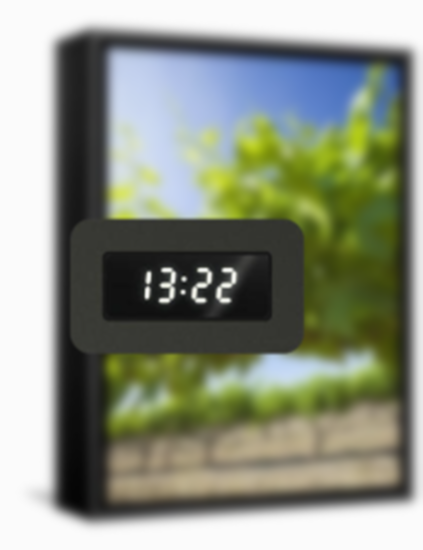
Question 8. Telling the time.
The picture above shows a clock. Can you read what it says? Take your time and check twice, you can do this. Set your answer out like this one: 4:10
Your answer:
13:22
